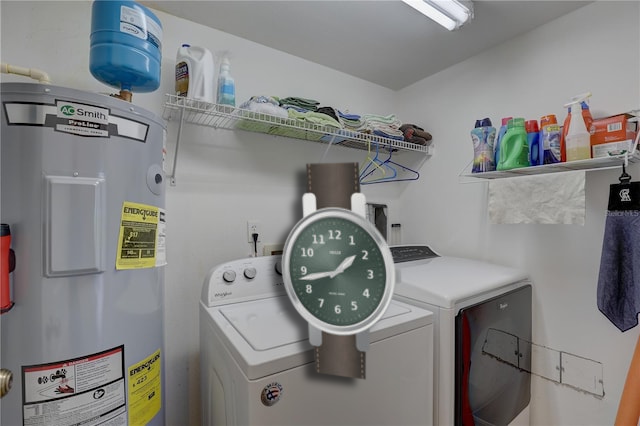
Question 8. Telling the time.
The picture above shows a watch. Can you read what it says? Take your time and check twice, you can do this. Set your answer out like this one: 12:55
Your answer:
1:43
